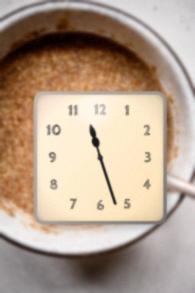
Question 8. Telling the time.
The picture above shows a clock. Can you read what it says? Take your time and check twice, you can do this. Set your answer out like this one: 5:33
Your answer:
11:27
